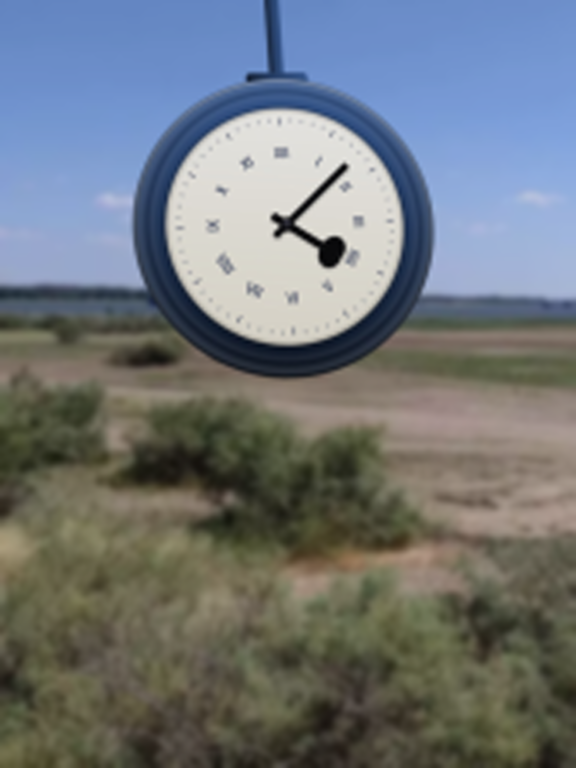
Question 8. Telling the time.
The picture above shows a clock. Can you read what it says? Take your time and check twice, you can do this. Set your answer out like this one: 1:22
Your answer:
4:08
